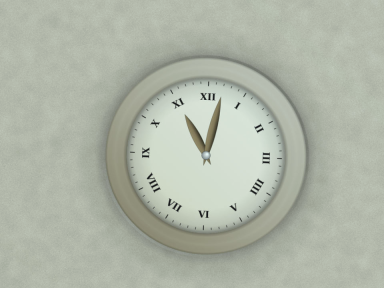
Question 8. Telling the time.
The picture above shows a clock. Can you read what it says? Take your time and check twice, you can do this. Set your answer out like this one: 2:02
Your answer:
11:02
